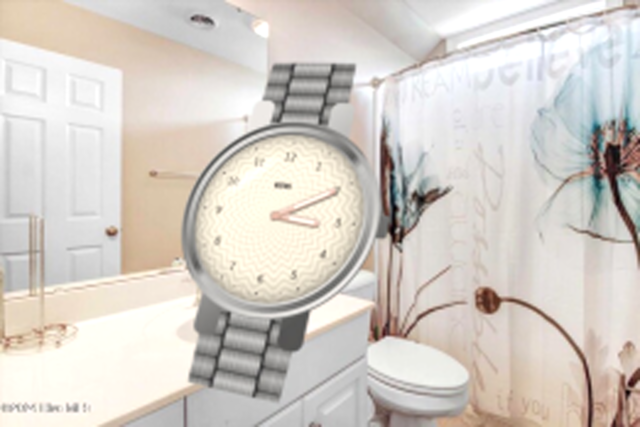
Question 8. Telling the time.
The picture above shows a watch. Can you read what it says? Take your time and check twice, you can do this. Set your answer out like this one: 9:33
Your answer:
3:10
